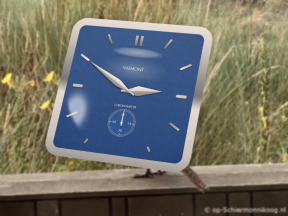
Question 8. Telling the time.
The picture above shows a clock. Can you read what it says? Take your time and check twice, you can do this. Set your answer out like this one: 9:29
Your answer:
2:50
